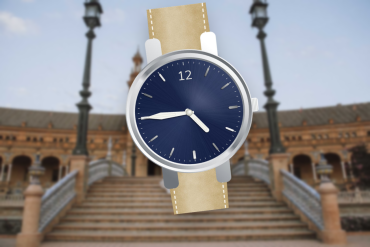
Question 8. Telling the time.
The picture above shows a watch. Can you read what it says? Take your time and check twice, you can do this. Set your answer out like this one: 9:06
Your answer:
4:45
